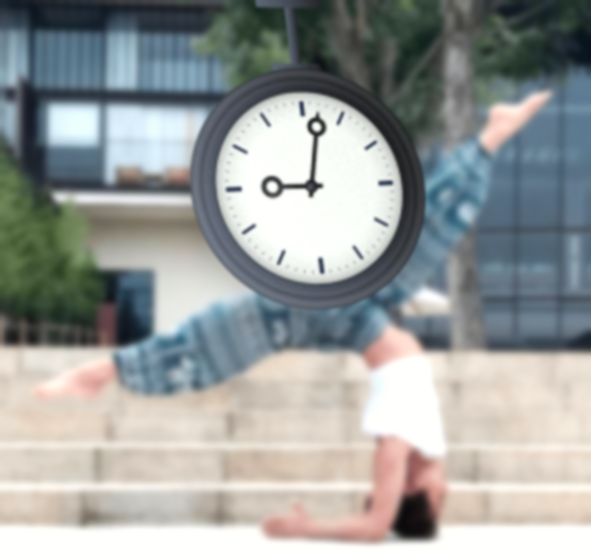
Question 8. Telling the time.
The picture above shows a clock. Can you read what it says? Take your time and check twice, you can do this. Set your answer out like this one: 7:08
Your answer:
9:02
